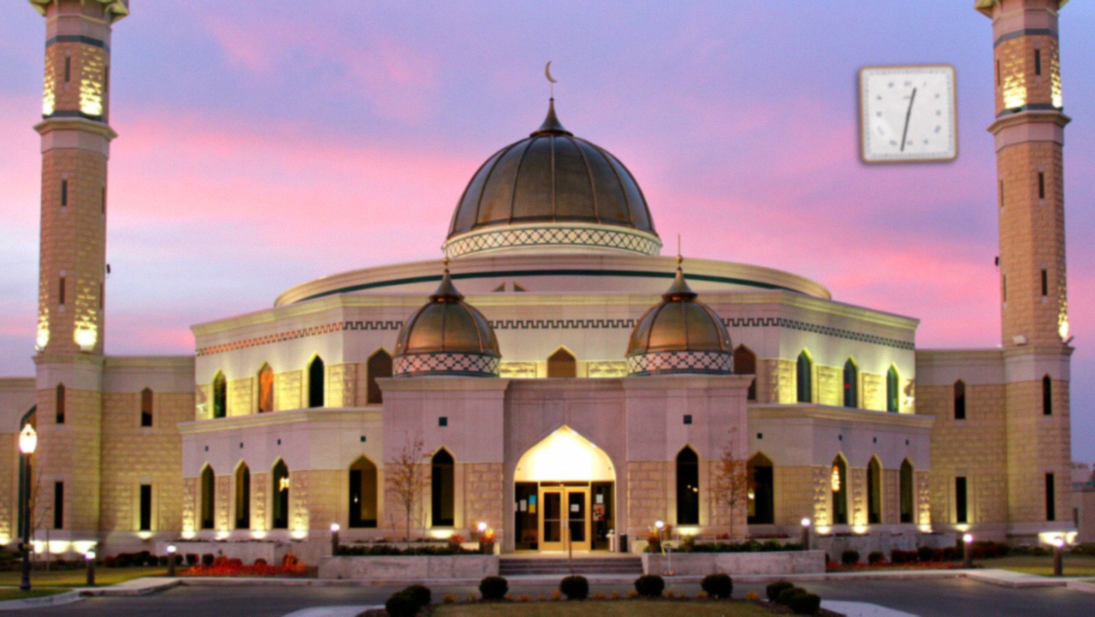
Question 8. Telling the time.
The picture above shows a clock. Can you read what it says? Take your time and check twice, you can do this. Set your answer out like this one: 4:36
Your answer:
12:32
